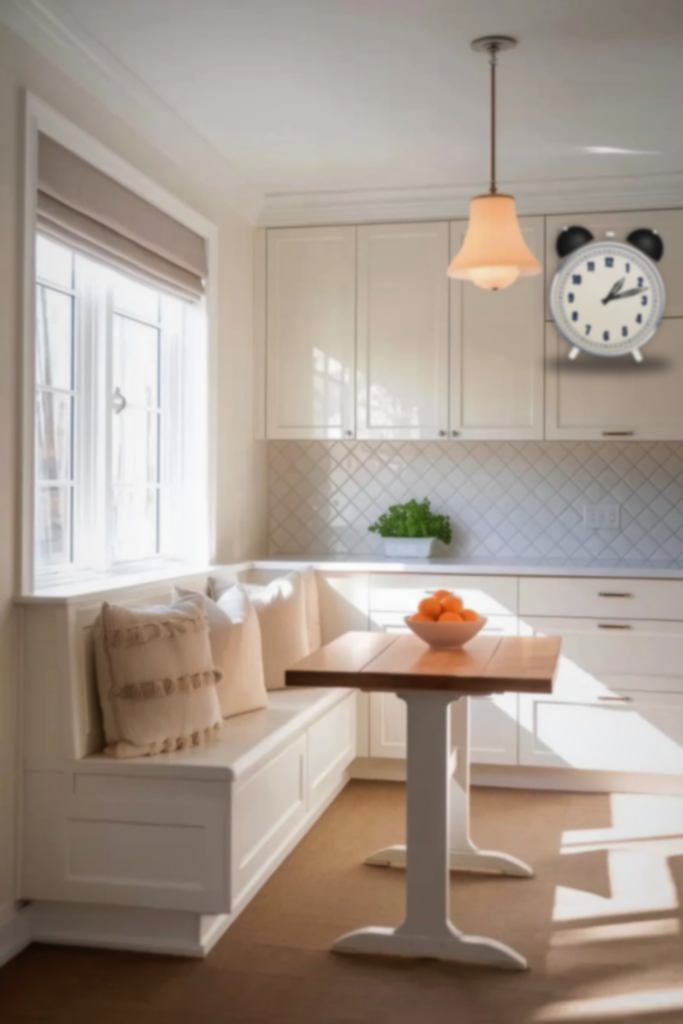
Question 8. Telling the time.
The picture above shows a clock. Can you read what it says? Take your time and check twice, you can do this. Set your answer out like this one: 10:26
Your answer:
1:12
